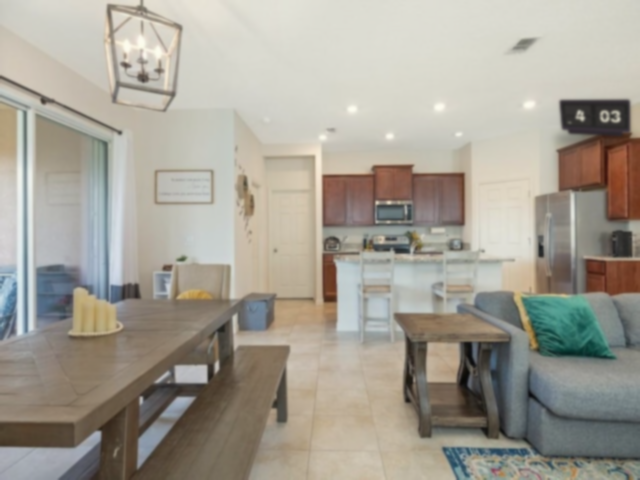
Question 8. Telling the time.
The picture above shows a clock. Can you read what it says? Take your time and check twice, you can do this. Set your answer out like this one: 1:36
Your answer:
4:03
